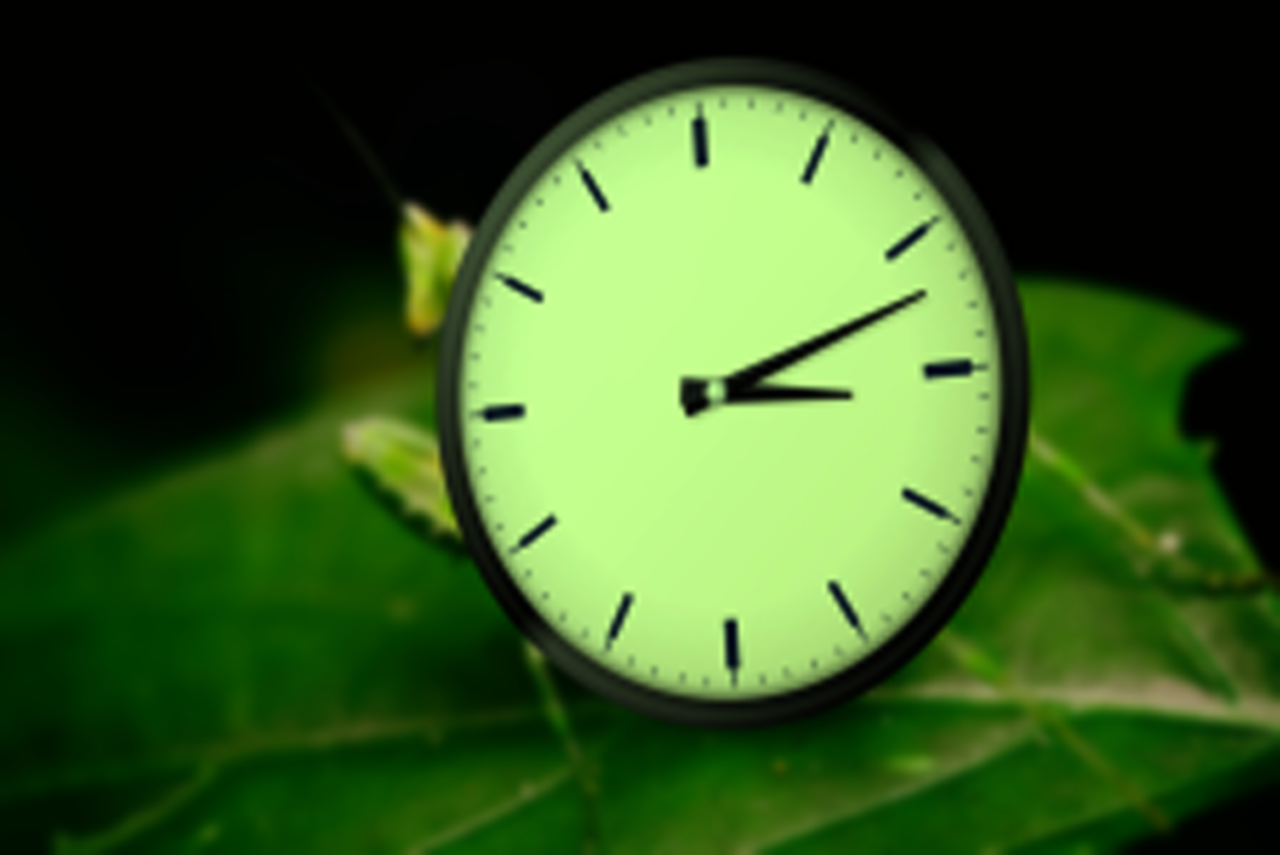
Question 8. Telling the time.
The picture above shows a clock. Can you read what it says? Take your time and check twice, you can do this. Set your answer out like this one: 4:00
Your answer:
3:12
